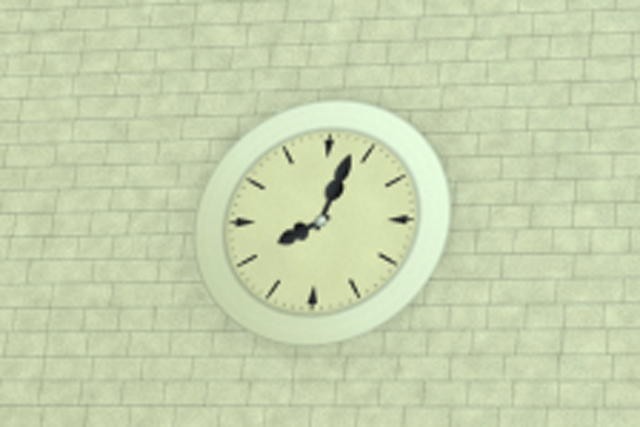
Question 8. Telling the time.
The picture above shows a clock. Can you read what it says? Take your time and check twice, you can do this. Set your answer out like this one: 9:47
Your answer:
8:03
